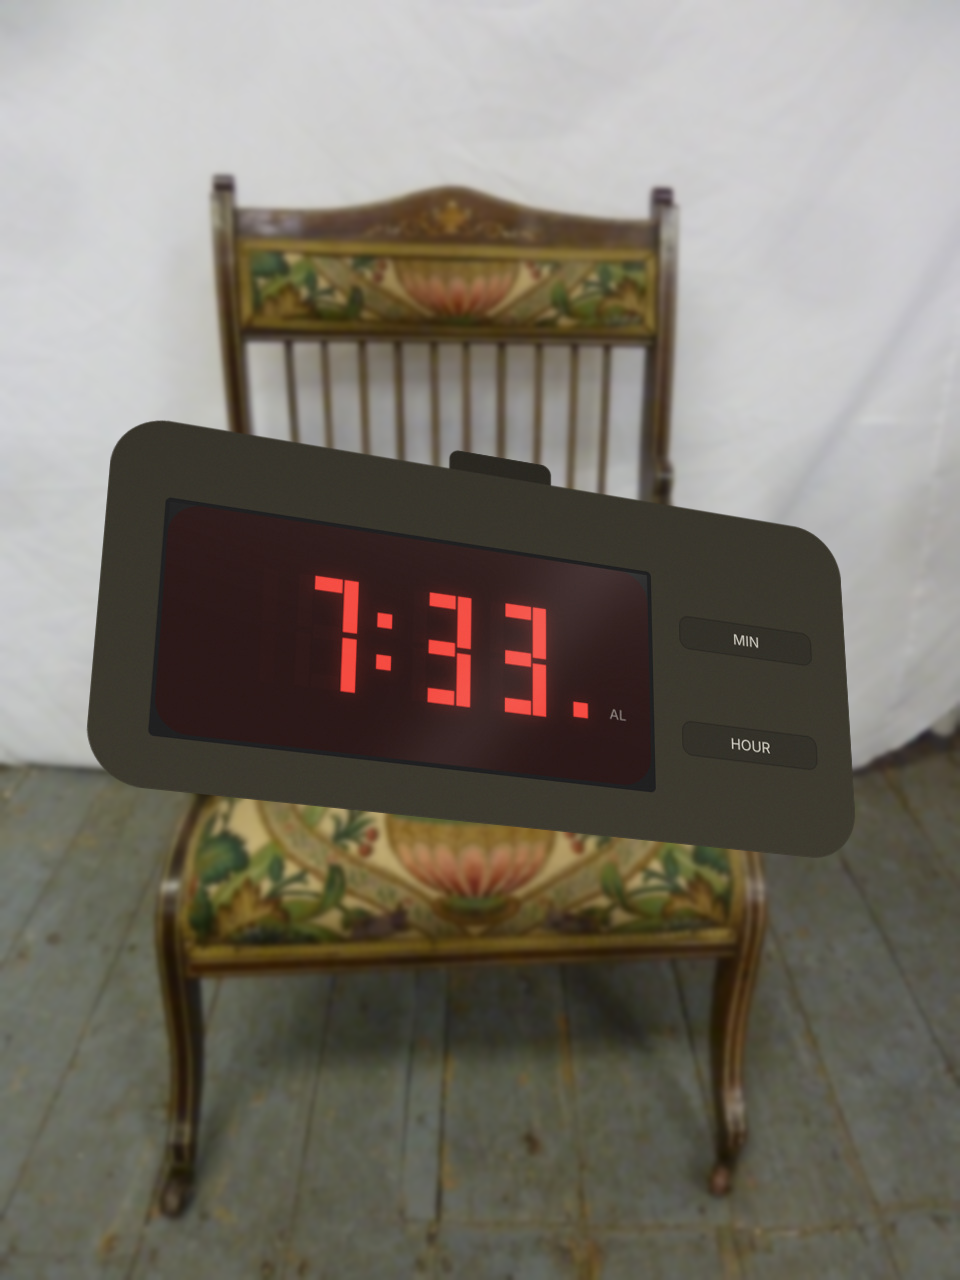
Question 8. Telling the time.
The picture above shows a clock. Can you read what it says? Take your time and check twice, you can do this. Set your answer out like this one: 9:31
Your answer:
7:33
